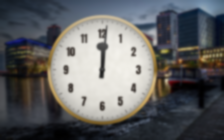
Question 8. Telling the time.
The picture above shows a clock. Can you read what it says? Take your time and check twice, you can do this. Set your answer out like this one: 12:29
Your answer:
12:01
